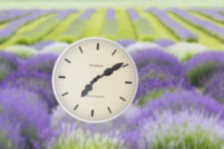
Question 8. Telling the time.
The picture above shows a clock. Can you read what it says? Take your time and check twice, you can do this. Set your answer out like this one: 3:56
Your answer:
7:09
